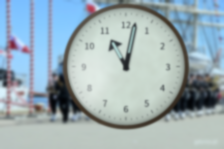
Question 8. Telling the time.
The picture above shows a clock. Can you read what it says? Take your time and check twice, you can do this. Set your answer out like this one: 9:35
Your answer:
11:02
